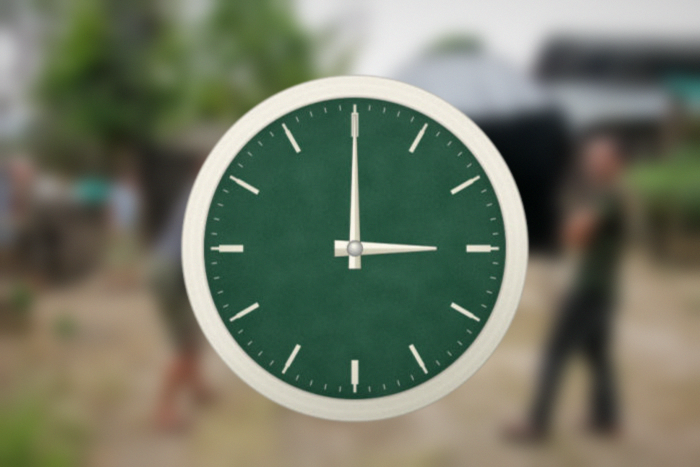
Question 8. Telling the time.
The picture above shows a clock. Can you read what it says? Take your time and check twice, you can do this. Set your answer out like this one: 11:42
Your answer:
3:00
